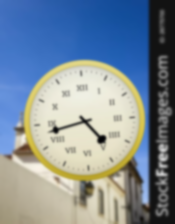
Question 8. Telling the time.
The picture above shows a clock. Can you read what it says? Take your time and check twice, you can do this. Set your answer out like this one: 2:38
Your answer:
4:43
